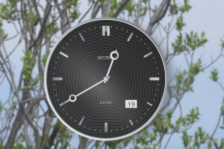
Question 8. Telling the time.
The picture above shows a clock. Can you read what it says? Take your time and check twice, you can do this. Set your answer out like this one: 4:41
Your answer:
12:40
